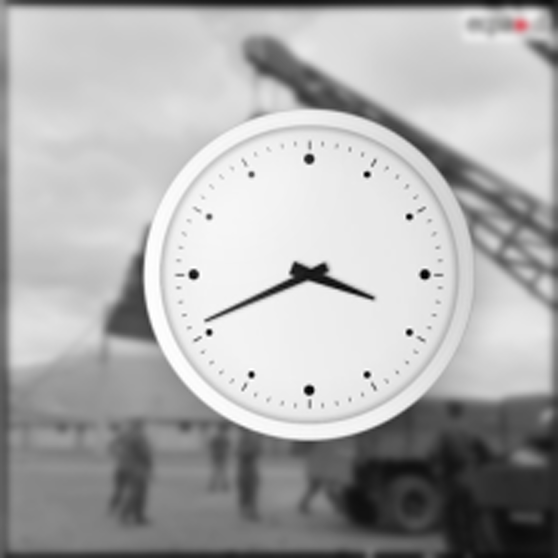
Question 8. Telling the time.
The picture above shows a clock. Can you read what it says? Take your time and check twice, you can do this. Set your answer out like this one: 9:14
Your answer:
3:41
